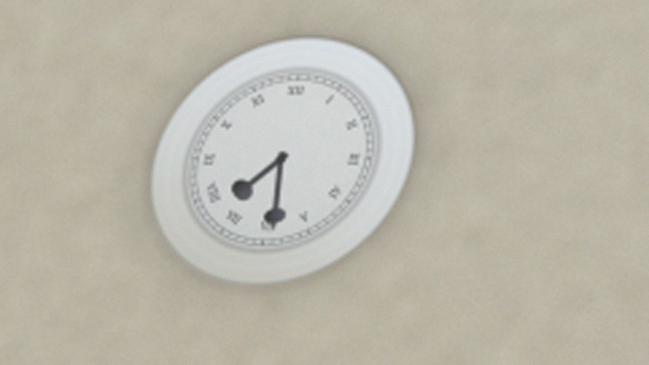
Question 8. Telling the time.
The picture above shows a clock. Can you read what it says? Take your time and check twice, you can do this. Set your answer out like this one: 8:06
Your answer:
7:29
